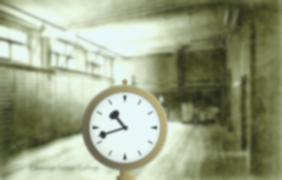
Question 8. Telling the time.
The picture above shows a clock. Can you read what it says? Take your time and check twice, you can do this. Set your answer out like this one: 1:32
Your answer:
10:42
